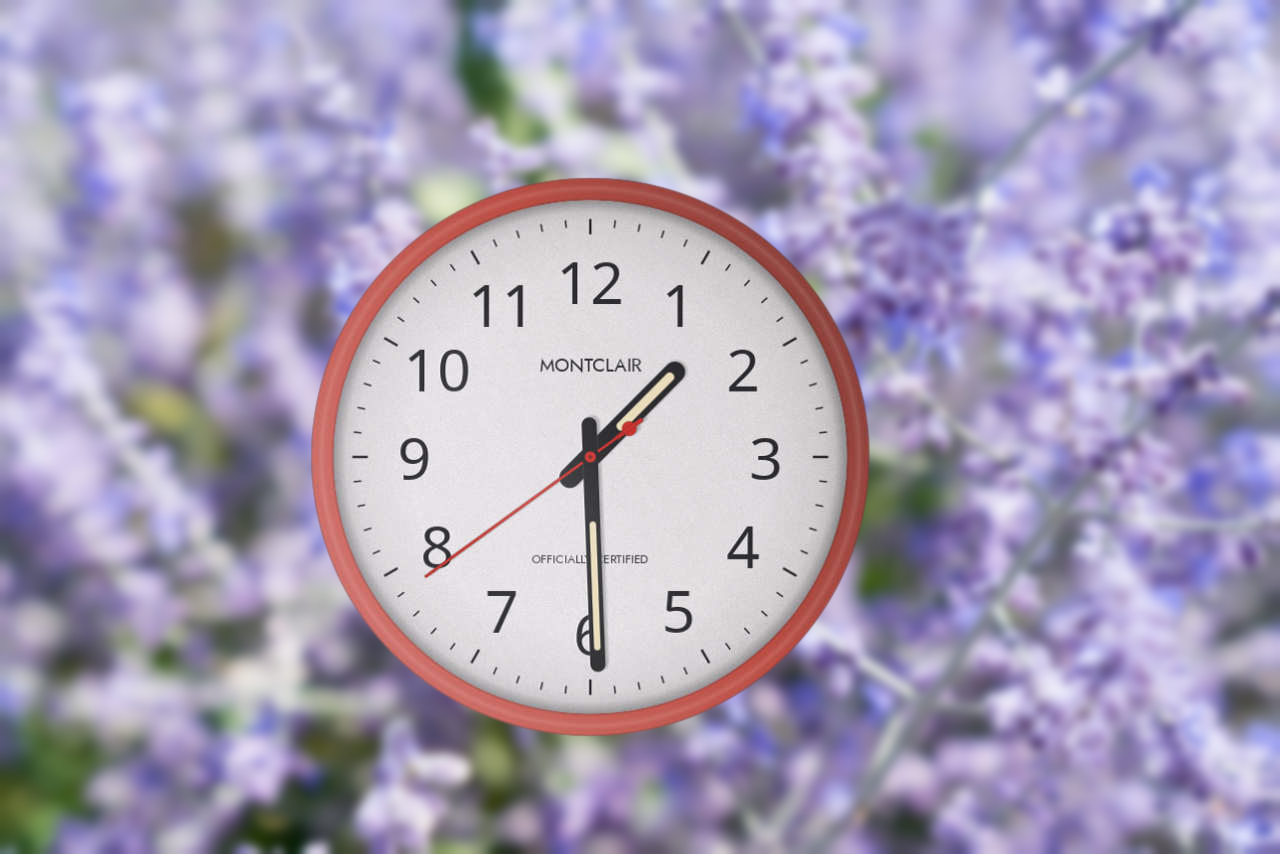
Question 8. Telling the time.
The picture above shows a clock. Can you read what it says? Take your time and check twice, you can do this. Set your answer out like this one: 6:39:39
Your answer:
1:29:39
